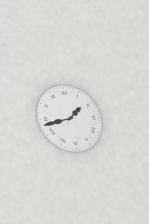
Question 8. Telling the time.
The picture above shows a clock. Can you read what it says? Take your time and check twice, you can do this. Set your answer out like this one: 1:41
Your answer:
1:43
